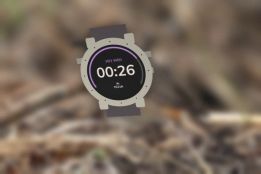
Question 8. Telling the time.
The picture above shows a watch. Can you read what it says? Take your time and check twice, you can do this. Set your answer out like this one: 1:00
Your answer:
0:26
